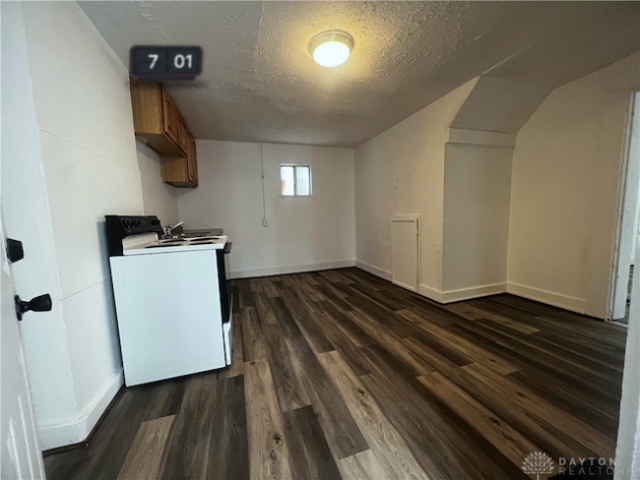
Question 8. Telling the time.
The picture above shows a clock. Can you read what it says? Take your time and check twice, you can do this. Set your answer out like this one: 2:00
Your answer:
7:01
